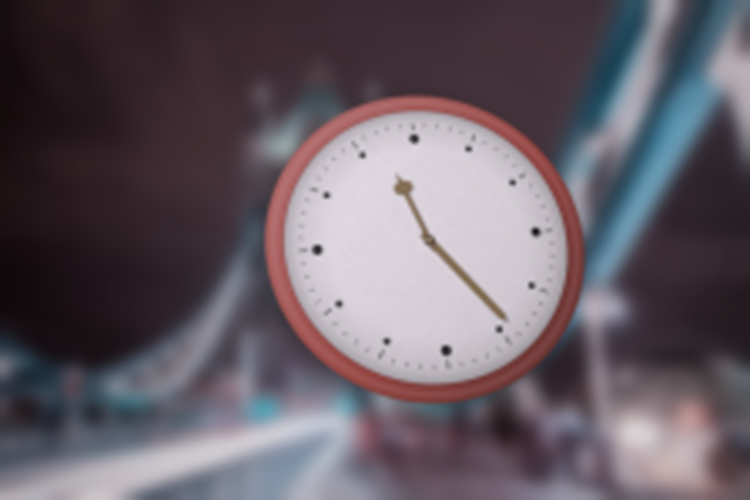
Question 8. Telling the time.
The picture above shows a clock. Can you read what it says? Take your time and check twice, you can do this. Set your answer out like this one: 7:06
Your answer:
11:24
